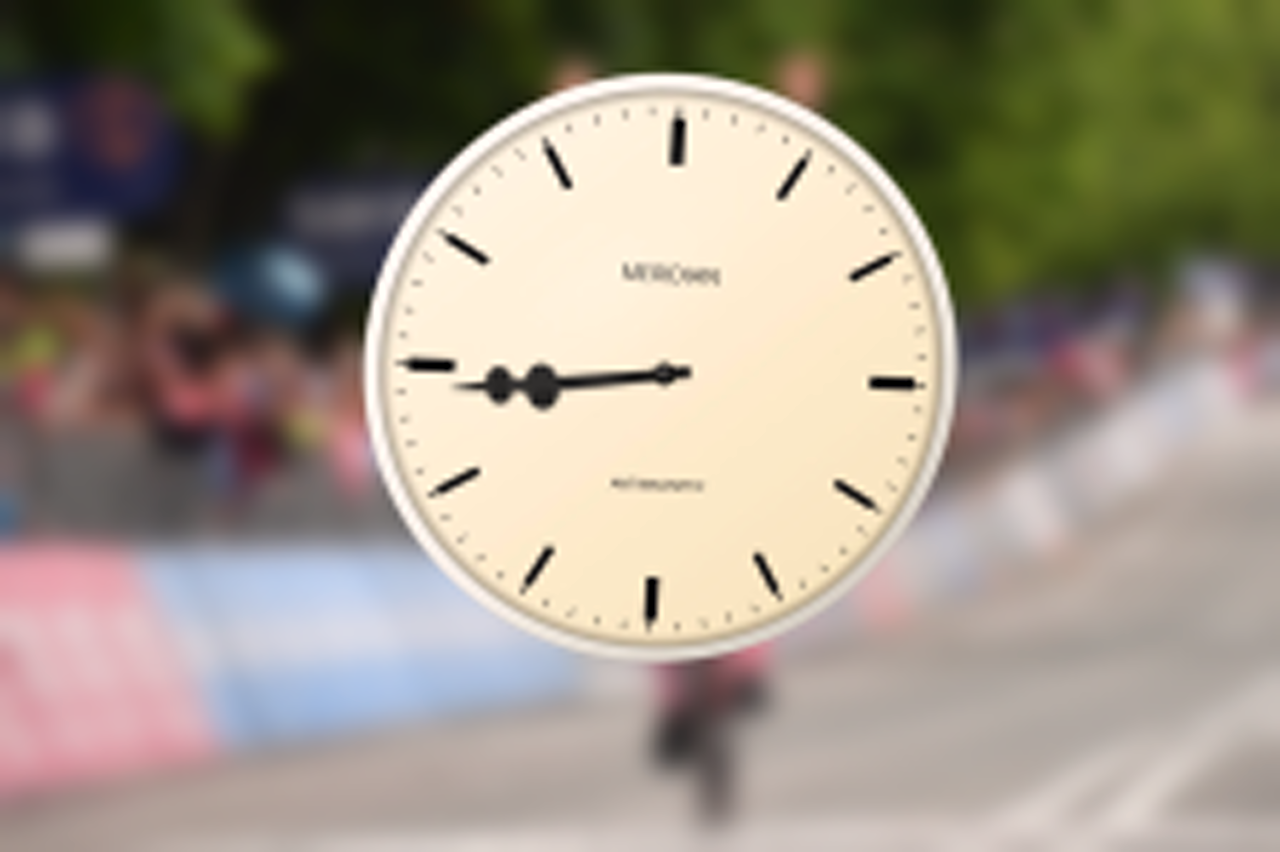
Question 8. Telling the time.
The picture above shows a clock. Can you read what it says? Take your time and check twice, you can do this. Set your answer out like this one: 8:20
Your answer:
8:44
